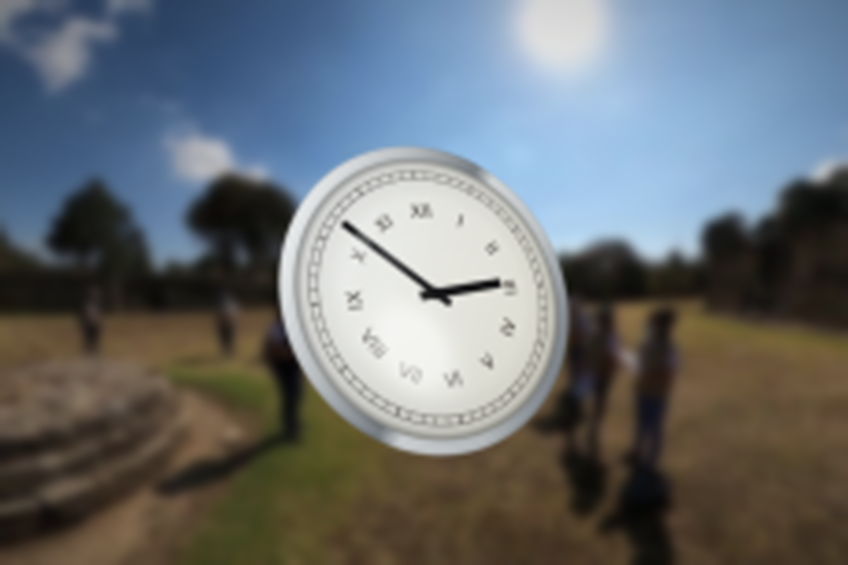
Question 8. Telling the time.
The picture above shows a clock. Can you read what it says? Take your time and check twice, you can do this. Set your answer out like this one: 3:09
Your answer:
2:52
